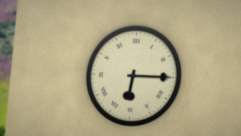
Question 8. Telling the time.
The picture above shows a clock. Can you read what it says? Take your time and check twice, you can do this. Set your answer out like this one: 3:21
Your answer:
6:15
